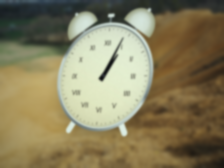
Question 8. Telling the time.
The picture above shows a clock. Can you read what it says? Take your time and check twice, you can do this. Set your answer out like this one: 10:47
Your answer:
1:04
